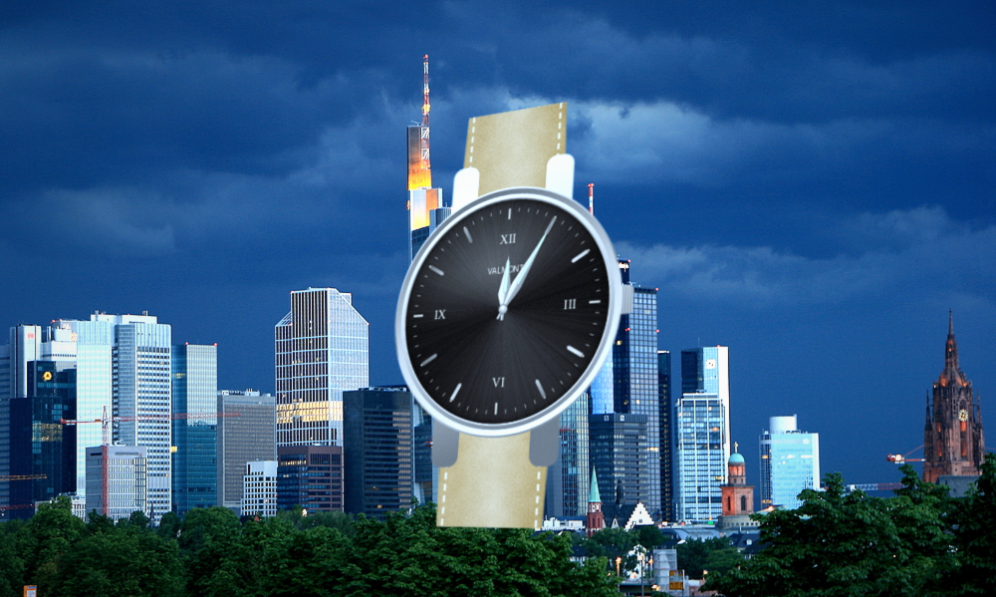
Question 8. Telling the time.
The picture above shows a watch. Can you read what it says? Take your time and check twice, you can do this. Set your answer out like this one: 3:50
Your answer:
12:05
